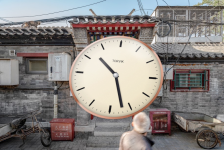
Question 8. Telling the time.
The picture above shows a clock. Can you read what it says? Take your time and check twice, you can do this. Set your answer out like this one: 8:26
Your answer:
10:27
